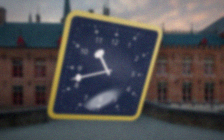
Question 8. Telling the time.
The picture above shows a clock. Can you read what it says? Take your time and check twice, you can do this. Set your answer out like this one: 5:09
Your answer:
10:42
